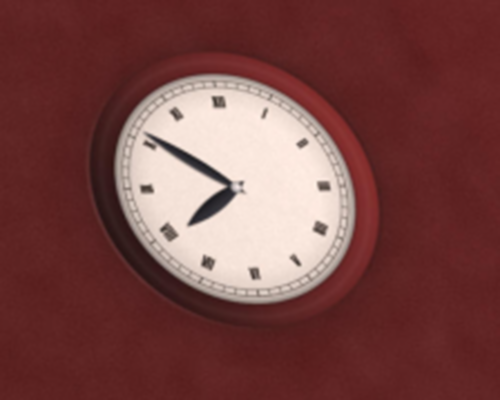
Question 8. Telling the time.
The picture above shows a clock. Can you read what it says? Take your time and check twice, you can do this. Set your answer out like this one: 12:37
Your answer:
7:51
